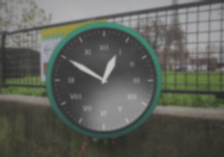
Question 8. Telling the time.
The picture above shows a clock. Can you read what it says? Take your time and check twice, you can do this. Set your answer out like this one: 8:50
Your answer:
12:50
